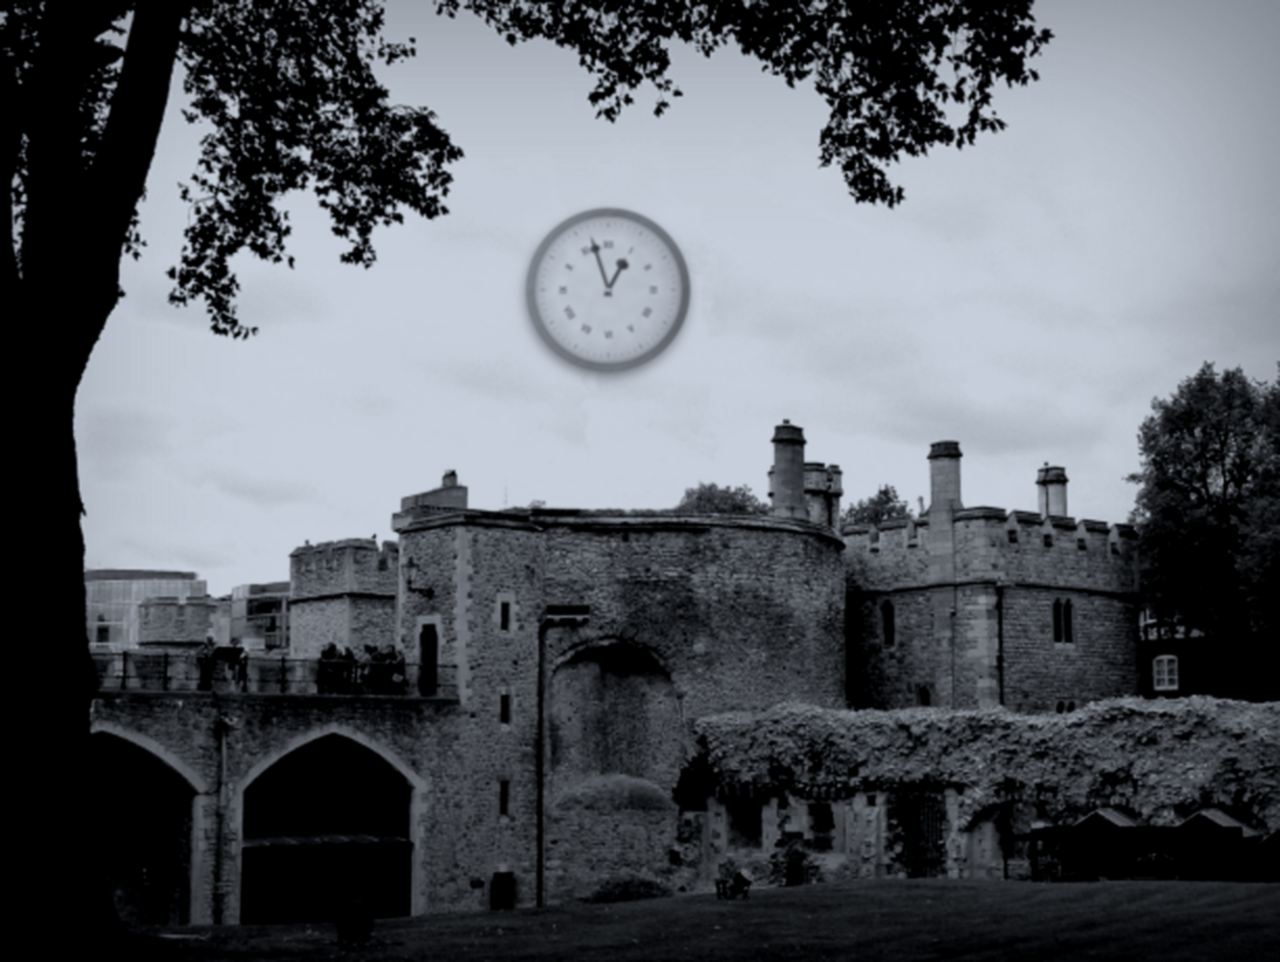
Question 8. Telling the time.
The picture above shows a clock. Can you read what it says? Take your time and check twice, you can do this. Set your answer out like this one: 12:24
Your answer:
12:57
